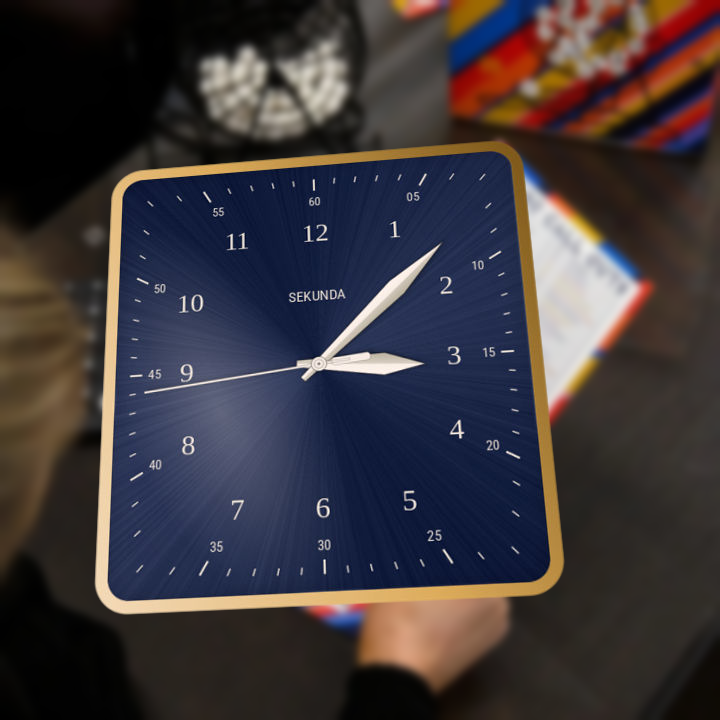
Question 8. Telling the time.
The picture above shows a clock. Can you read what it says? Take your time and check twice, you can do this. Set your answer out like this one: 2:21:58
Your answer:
3:07:44
